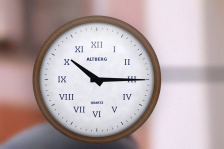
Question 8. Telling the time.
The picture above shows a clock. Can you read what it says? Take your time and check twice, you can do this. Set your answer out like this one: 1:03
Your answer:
10:15
